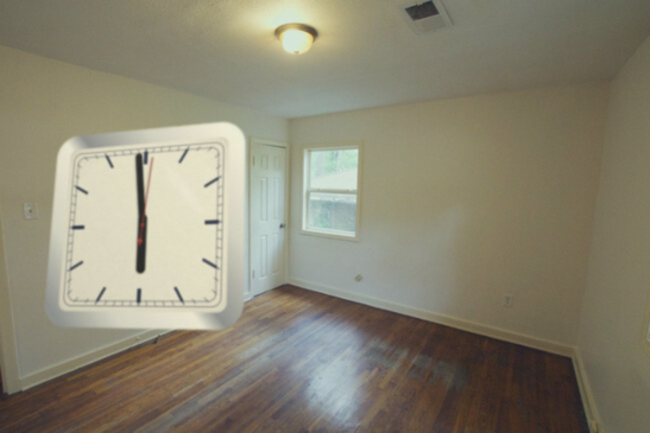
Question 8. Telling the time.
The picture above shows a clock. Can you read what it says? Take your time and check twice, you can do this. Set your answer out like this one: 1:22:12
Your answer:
5:59:01
